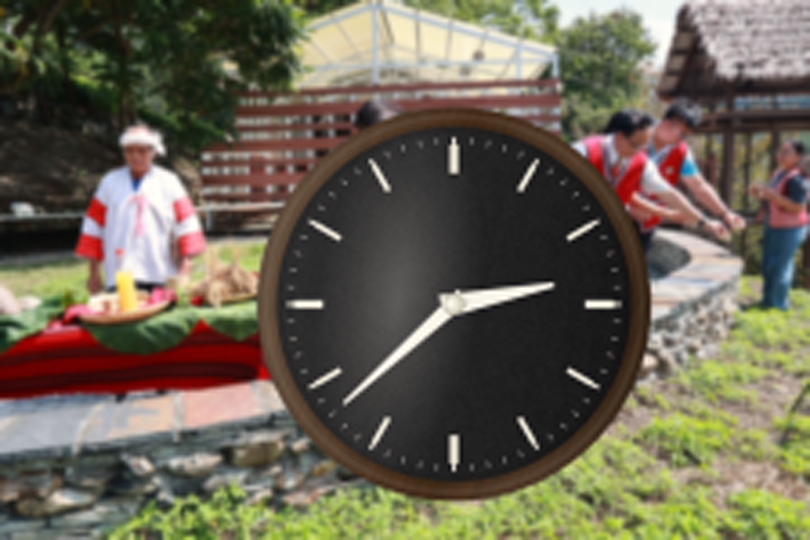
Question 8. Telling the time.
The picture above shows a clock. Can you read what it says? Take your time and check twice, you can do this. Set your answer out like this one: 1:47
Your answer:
2:38
